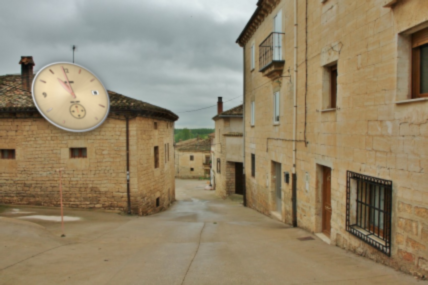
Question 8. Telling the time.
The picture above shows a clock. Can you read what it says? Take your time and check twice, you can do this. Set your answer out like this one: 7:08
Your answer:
10:59
